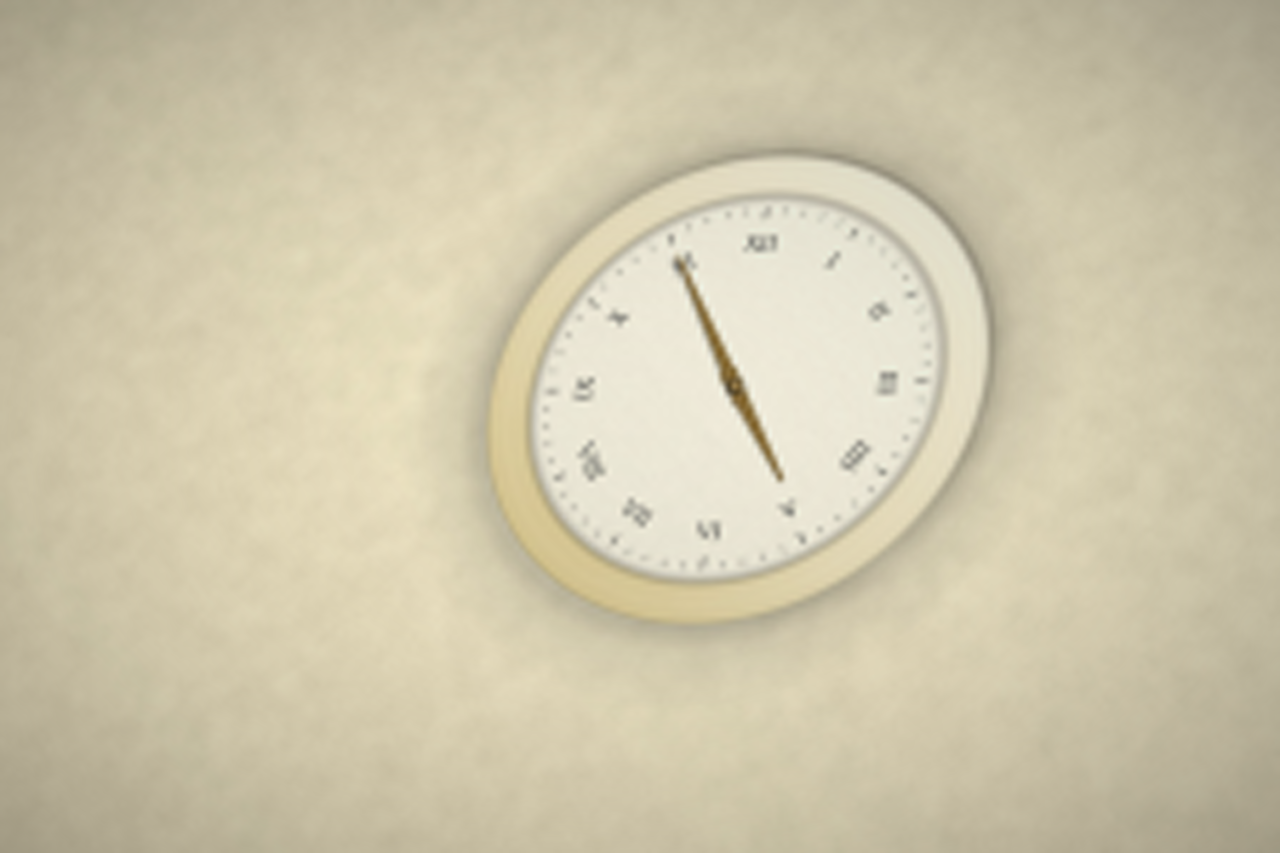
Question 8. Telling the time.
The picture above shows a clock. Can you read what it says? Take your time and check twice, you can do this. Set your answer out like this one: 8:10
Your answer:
4:55
